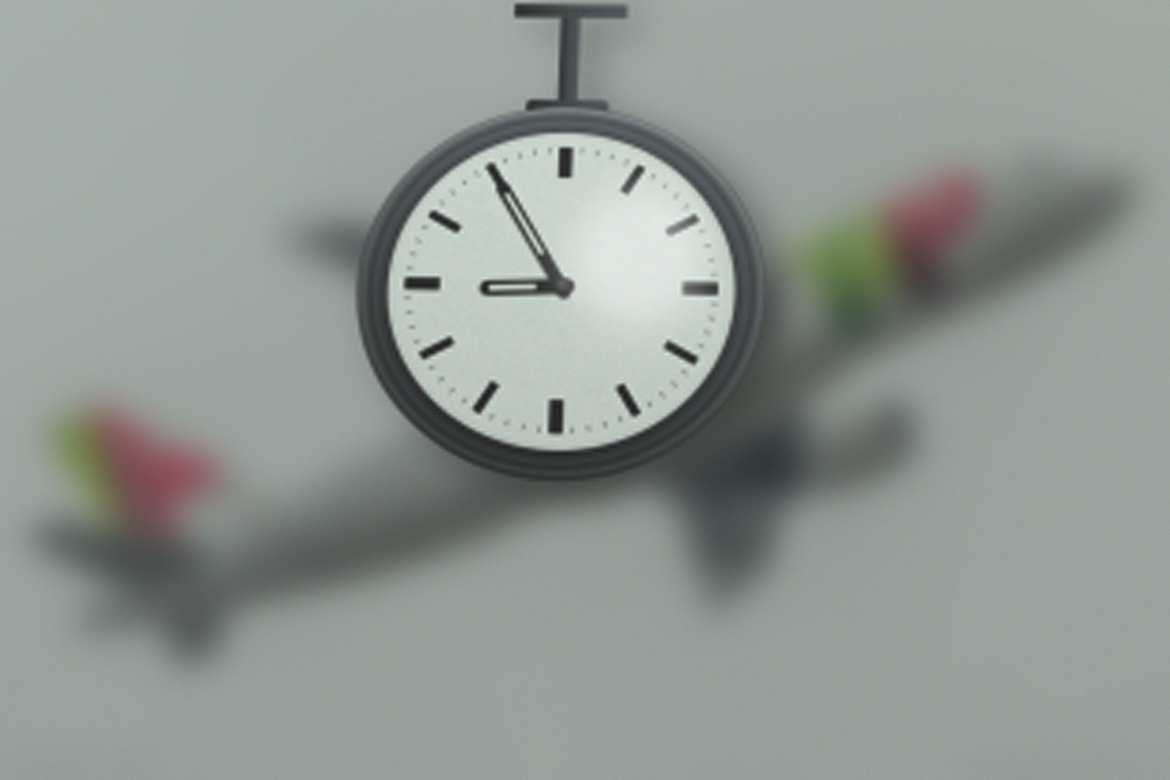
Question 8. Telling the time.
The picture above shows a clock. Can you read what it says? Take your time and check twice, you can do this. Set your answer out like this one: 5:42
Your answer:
8:55
